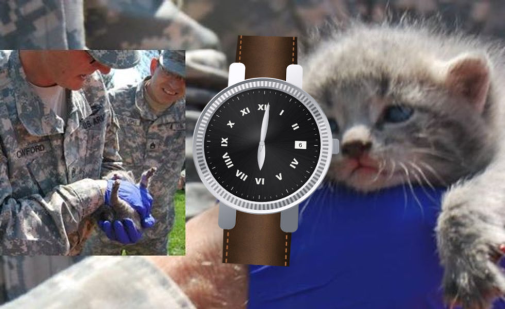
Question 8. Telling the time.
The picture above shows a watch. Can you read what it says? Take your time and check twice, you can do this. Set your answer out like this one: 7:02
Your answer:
6:01
